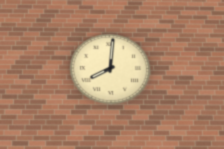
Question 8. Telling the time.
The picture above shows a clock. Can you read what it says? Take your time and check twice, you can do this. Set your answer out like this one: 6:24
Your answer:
8:01
